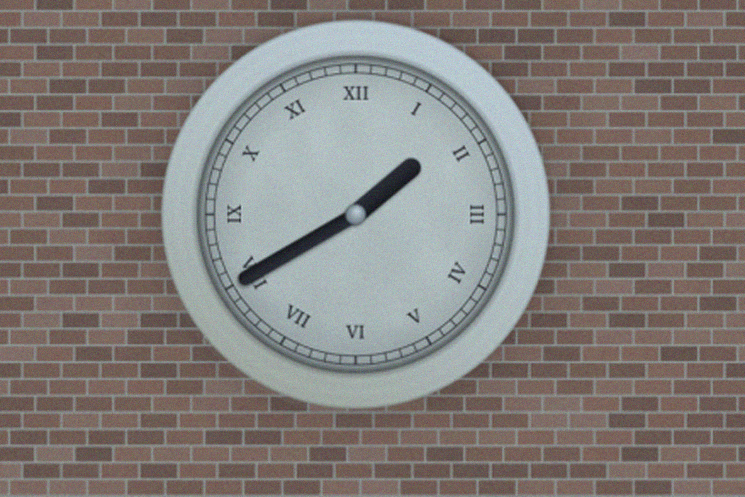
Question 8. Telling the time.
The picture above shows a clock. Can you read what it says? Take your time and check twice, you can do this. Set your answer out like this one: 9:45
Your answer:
1:40
